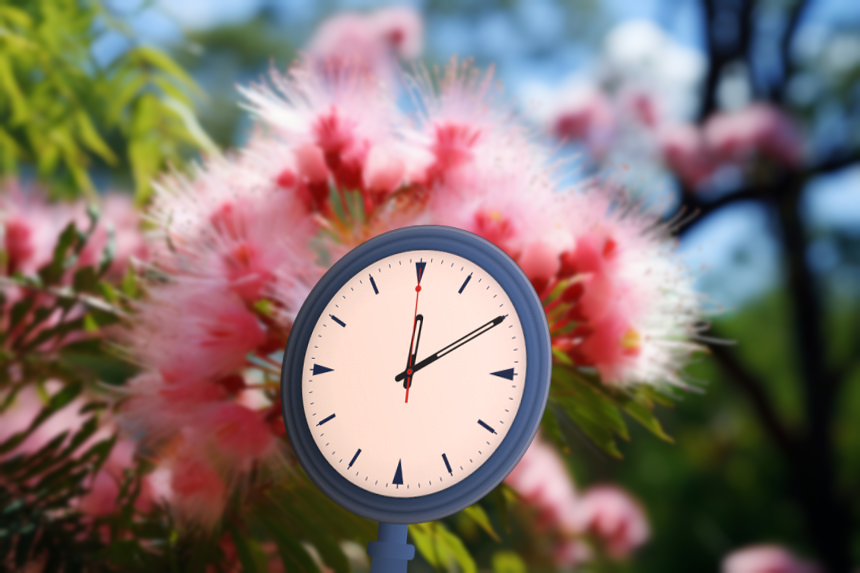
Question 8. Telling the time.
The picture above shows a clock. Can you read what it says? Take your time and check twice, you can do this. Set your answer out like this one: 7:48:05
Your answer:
12:10:00
